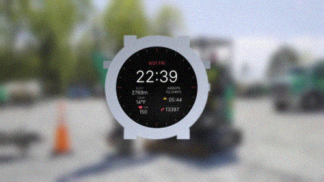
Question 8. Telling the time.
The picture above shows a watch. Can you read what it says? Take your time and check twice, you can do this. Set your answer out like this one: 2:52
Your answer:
22:39
